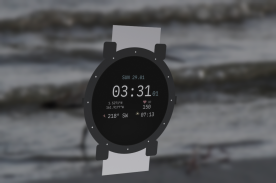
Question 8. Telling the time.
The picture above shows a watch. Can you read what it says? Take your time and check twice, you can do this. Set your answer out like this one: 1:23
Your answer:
3:31
